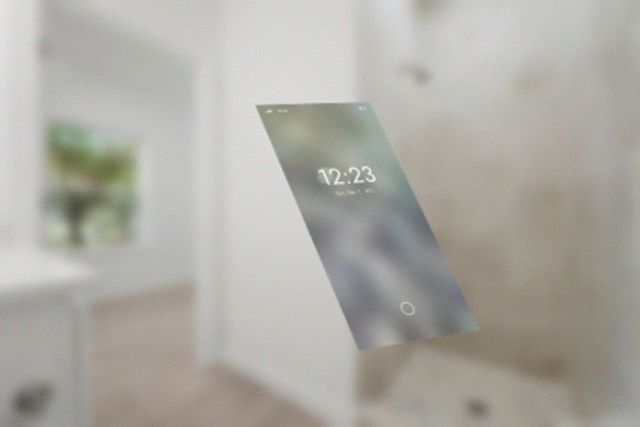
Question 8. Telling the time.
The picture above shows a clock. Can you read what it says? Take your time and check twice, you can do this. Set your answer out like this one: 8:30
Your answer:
12:23
